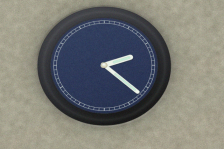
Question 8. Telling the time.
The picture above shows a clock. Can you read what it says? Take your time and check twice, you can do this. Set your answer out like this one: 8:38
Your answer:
2:22
